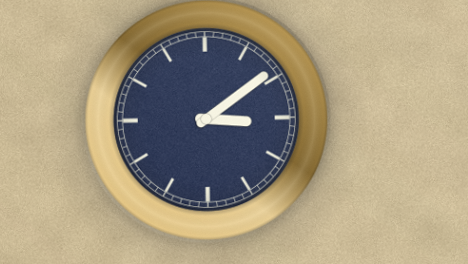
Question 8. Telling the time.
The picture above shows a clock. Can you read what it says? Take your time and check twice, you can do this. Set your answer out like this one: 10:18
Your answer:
3:09
